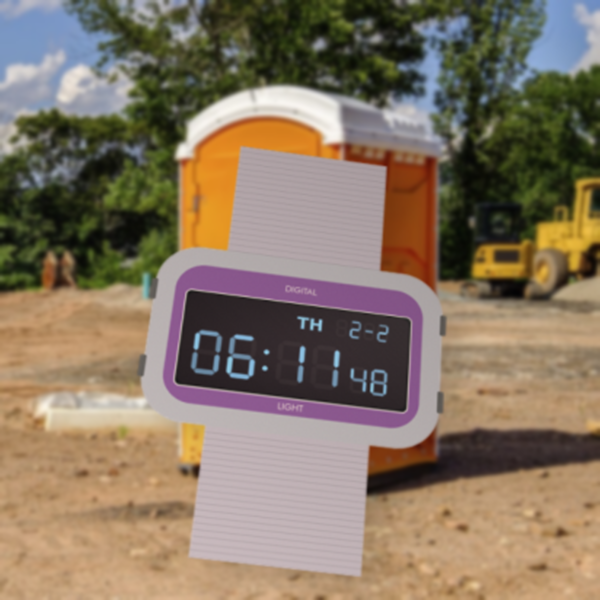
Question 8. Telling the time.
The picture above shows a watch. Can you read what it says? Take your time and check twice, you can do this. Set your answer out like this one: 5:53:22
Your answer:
6:11:48
